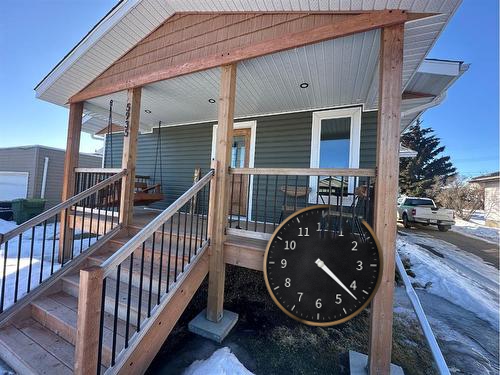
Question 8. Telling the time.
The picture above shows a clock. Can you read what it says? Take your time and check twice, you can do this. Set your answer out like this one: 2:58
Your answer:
4:22
